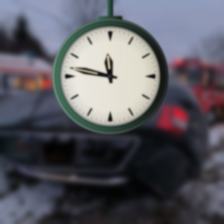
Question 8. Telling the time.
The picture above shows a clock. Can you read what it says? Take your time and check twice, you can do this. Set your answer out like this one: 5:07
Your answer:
11:47
